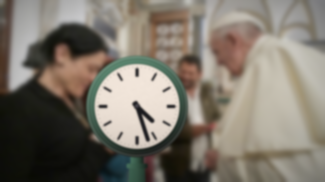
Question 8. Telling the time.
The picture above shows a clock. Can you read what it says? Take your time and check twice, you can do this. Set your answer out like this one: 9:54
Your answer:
4:27
